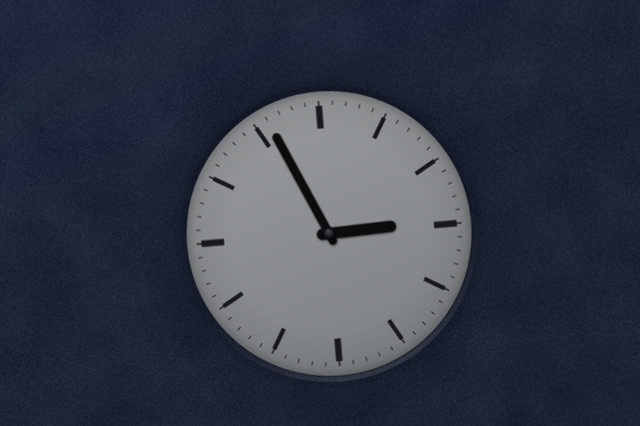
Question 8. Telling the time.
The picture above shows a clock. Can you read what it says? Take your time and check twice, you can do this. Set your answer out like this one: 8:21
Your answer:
2:56
